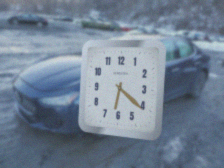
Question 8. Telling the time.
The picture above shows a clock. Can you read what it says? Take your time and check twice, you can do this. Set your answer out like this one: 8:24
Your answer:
6:21
